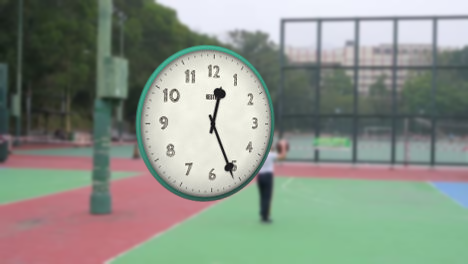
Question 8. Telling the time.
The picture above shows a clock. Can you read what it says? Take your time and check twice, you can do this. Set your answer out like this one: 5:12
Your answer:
12:26
